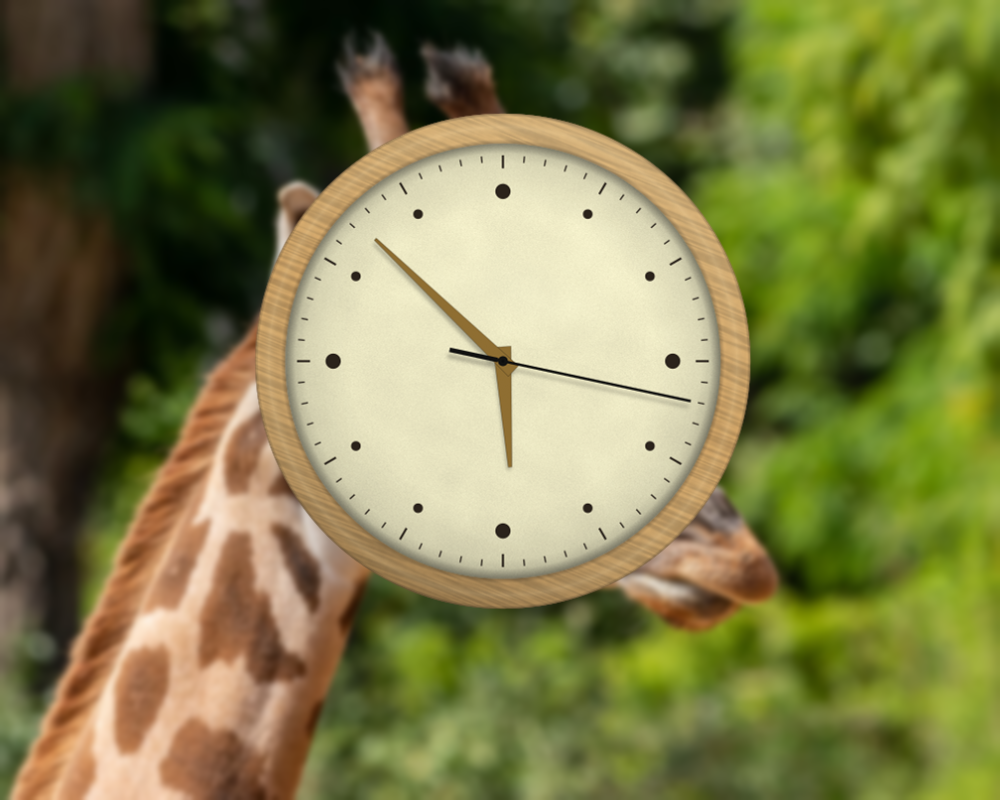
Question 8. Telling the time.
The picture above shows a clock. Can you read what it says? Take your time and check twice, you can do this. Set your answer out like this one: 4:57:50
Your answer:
5:52:17
